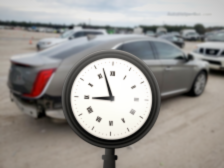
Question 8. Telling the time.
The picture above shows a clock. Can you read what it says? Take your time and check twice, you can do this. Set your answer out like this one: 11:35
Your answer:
8:57
